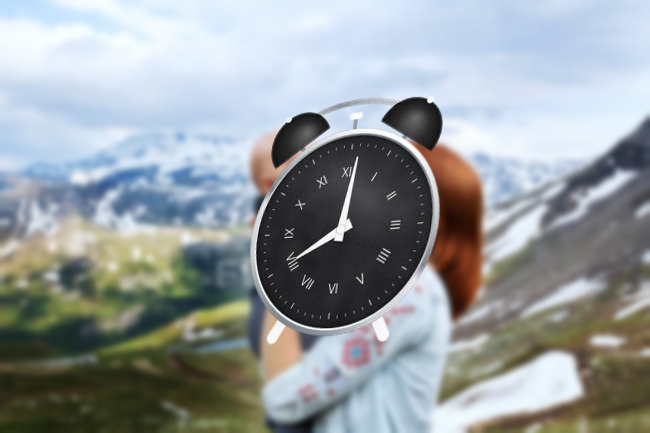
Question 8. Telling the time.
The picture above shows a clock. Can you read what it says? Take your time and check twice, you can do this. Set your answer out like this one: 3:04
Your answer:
8:01
